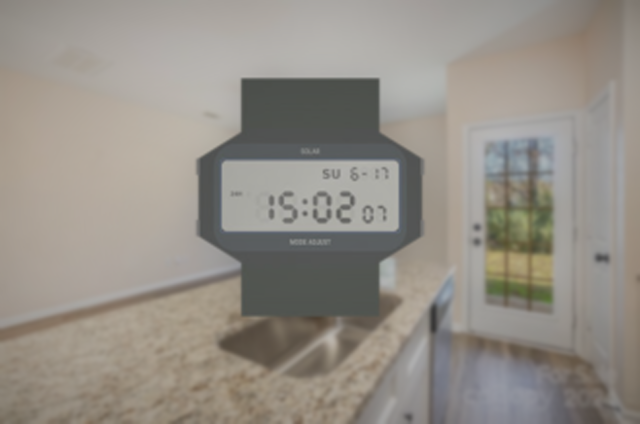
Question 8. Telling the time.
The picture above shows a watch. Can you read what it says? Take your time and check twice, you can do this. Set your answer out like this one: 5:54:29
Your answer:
15:02:07
